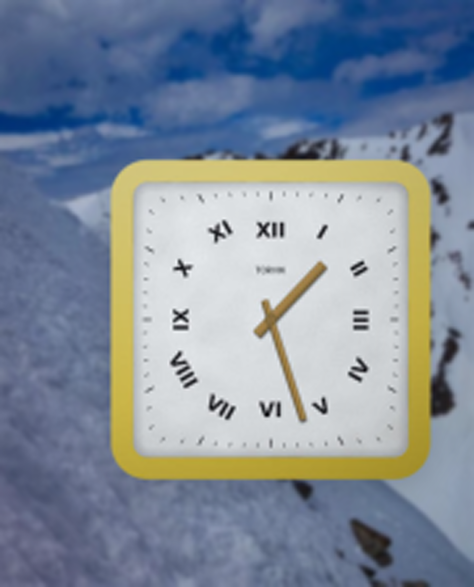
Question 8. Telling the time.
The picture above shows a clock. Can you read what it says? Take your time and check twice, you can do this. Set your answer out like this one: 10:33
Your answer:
1:27
